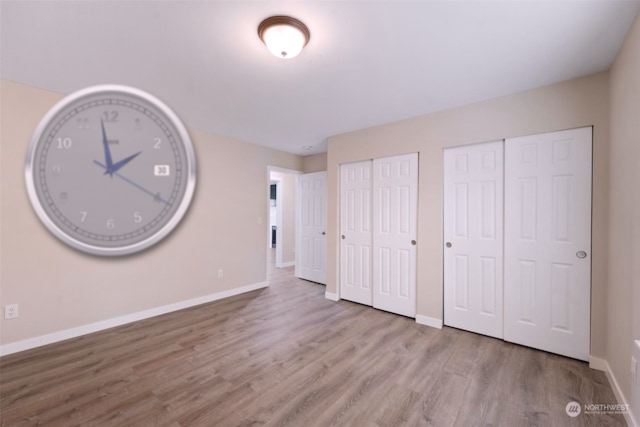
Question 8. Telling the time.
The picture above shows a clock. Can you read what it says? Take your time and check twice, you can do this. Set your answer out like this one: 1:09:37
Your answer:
1:58:20
